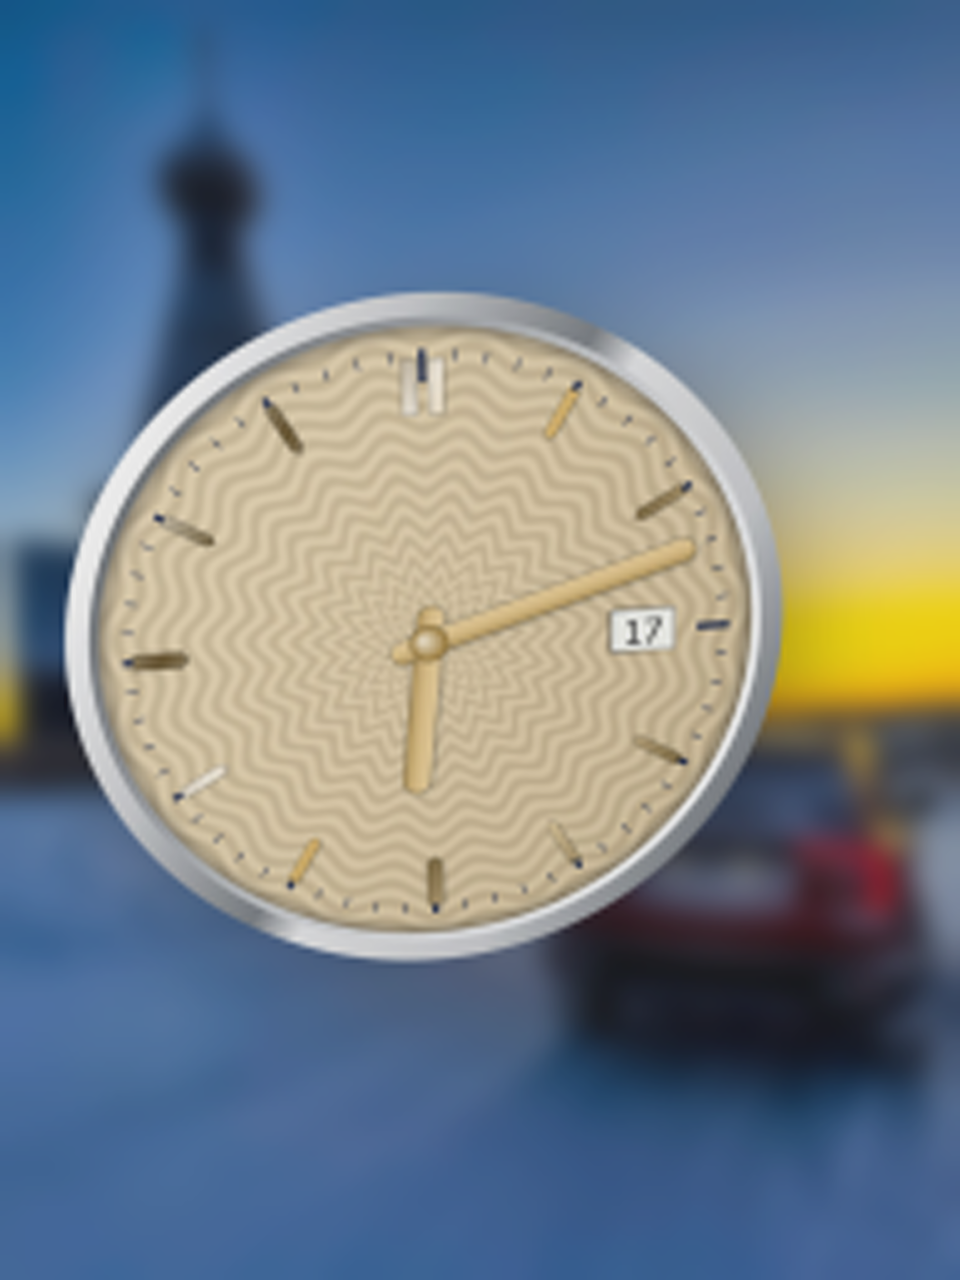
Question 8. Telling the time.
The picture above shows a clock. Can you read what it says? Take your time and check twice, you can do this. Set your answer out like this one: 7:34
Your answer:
6:12
